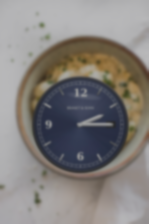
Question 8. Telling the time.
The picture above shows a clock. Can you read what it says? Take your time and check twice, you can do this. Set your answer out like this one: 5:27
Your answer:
2:15
